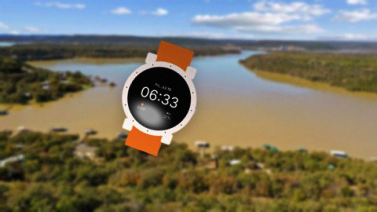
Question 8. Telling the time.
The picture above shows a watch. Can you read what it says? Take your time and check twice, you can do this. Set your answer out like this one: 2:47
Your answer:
6:33
